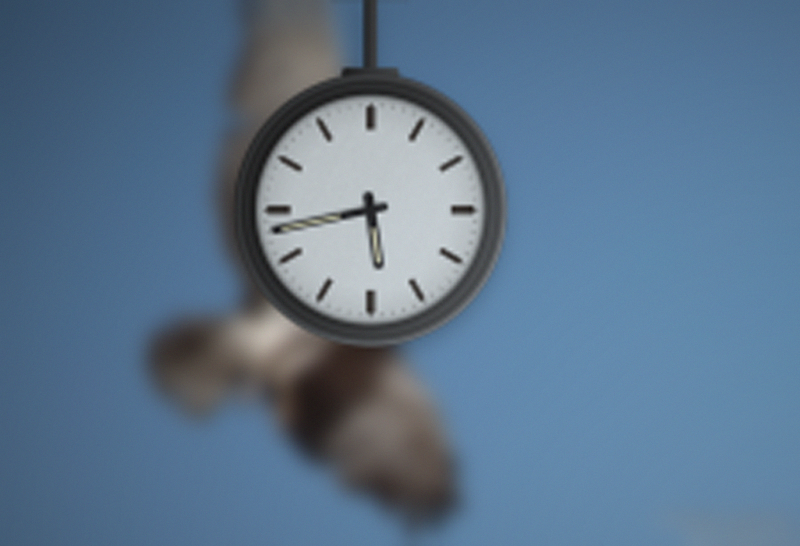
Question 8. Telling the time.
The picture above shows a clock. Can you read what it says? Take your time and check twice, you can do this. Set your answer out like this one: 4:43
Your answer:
5:43
